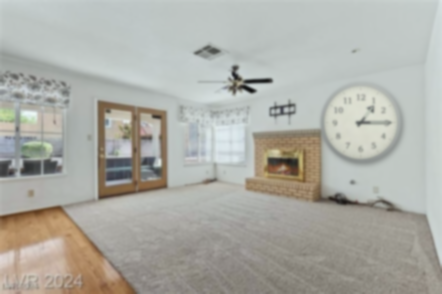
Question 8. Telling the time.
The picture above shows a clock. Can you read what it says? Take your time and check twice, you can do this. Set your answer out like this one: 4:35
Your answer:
1:15
